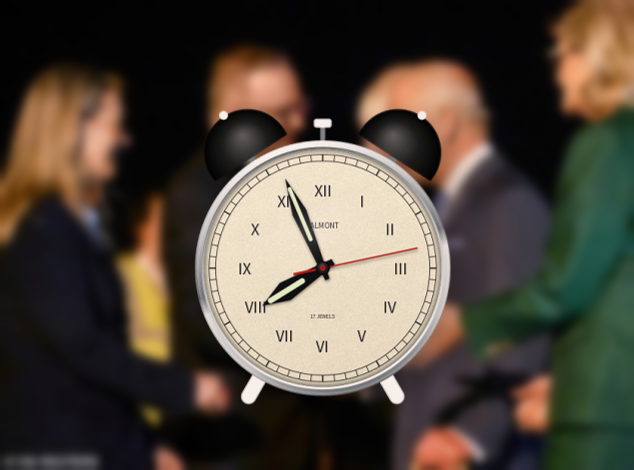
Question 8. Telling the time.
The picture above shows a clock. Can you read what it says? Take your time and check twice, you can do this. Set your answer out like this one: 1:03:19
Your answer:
7:56:13
